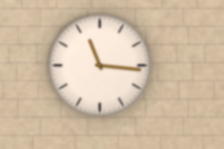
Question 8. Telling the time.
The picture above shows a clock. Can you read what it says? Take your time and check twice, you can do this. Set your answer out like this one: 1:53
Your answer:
11:16
